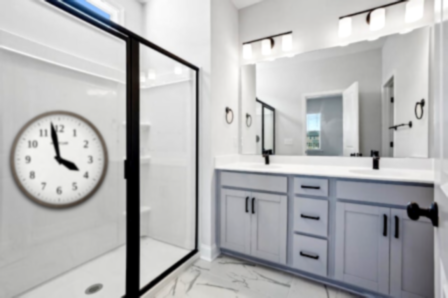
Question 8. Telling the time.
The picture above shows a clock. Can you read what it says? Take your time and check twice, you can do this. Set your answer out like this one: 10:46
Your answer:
3:58
